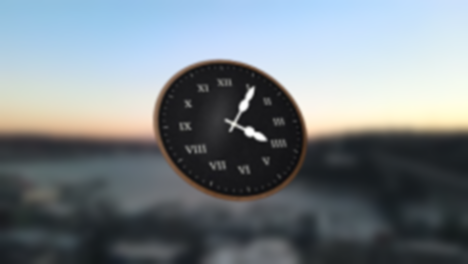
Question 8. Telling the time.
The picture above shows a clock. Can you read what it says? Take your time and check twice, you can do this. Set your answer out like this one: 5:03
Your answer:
4:06
